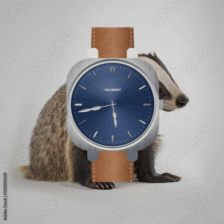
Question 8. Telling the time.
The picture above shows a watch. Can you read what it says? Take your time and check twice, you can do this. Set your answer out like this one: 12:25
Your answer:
5:43
